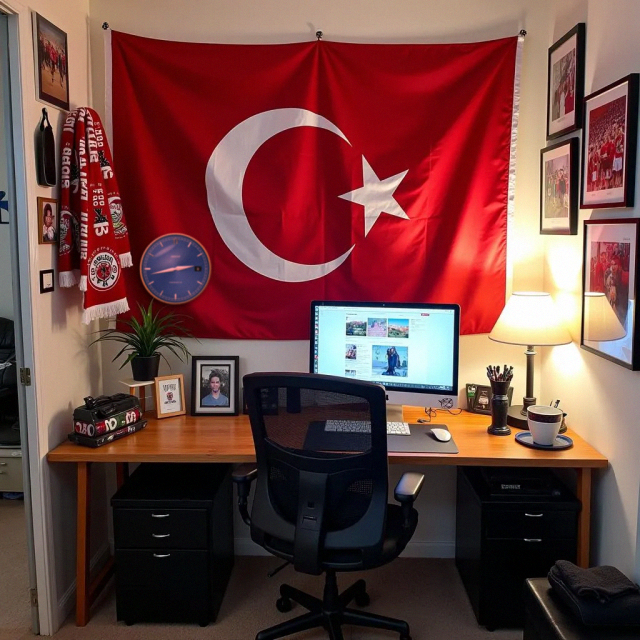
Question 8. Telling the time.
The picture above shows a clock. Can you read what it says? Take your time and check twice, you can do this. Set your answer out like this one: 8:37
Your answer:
2:43
